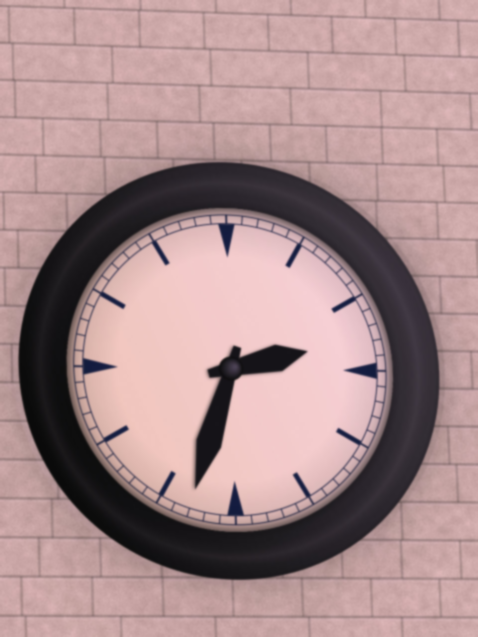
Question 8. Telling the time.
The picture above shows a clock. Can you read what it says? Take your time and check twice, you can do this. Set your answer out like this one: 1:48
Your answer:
2:33
